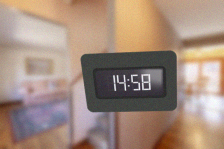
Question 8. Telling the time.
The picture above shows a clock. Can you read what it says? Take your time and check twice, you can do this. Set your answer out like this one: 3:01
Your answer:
14:58
